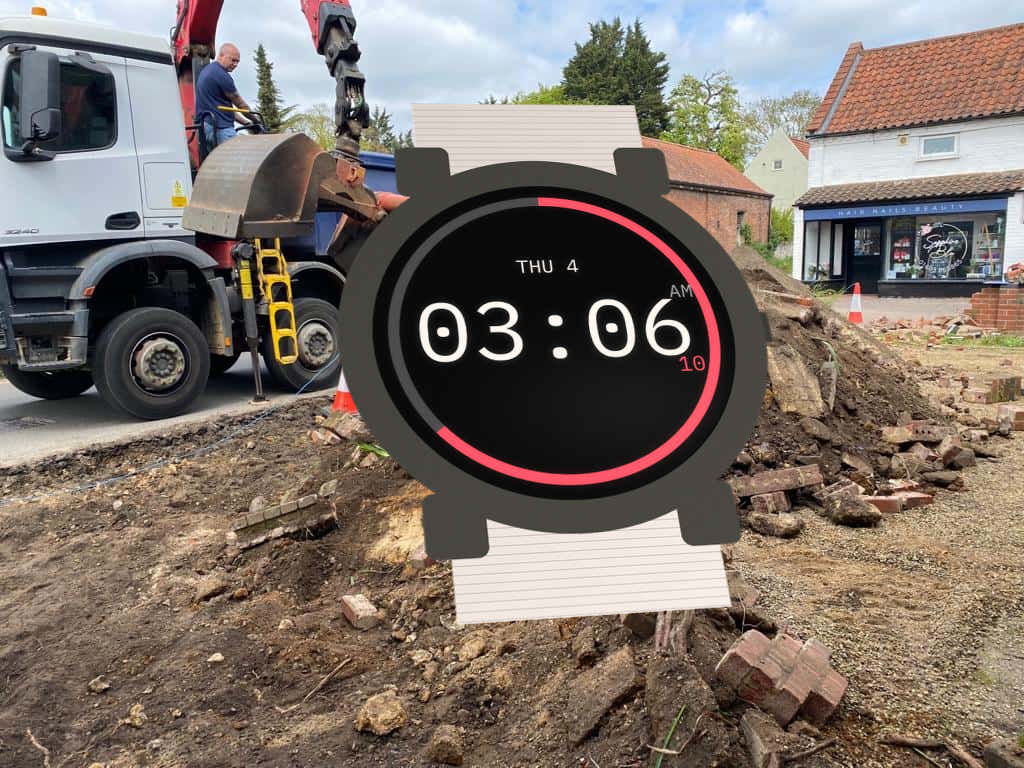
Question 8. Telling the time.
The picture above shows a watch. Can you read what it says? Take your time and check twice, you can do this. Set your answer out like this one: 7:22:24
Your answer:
3:06:10
